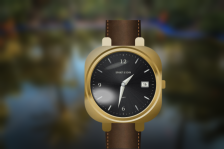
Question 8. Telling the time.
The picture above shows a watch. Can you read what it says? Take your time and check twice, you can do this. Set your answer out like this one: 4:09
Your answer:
1:32
